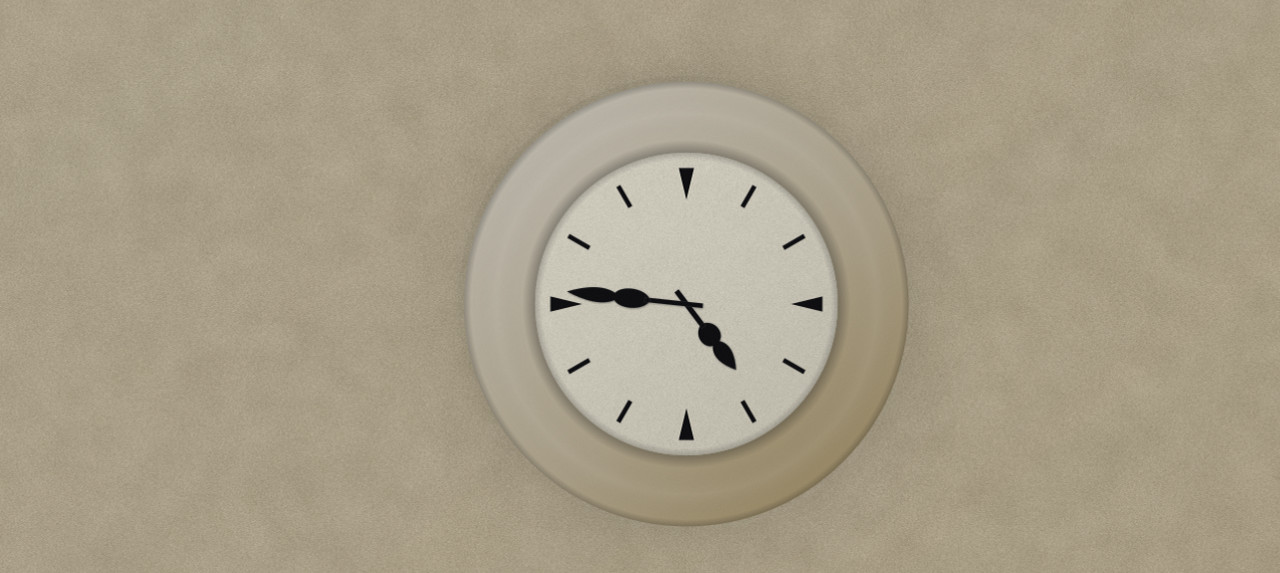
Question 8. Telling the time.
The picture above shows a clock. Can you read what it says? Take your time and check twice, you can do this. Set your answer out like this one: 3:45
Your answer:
4:46
